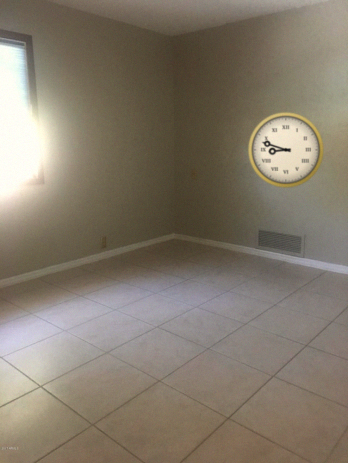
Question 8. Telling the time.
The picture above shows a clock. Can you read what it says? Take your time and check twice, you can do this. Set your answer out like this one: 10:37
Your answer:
8:48
